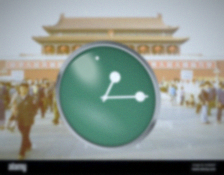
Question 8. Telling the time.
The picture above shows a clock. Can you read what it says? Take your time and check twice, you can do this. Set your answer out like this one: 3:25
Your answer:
1:16
